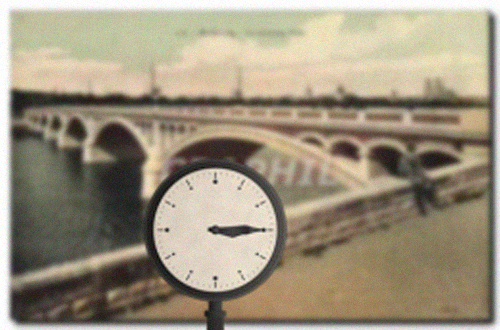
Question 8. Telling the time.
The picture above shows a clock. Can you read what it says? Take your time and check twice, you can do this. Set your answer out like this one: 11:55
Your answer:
3:15
